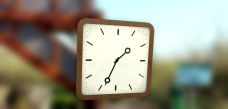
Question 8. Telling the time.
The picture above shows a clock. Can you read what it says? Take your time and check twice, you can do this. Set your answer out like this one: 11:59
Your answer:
1:34
